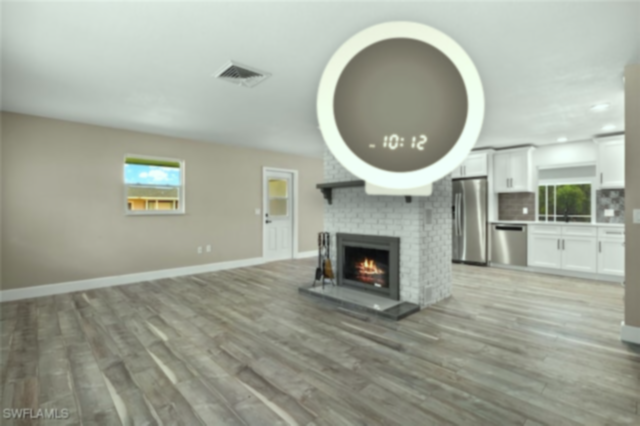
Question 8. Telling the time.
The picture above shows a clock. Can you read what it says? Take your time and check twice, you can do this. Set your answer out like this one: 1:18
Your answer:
10:12
